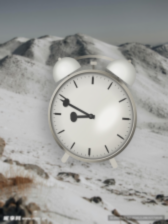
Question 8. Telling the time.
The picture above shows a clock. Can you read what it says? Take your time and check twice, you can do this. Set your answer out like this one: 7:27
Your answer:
8:49
